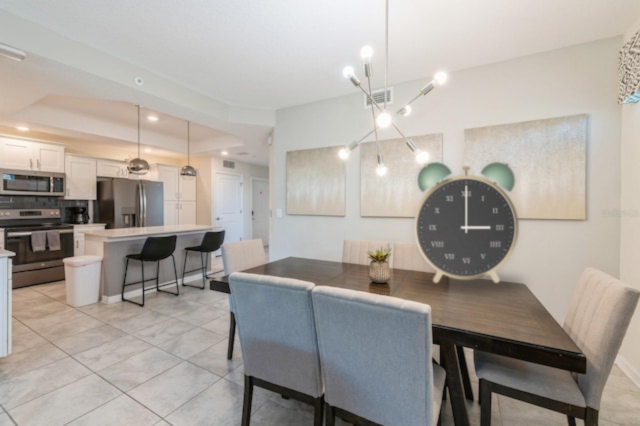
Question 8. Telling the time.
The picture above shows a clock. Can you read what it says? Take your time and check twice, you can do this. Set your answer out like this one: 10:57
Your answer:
3:00
